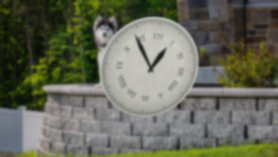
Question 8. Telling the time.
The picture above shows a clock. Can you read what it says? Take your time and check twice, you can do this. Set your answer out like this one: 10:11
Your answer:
12:54
